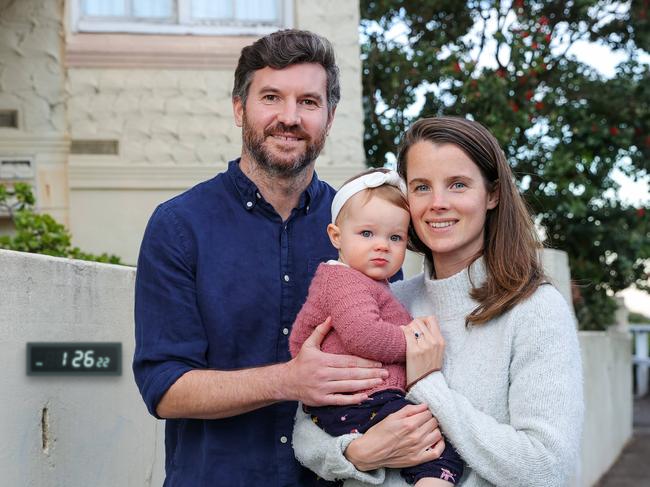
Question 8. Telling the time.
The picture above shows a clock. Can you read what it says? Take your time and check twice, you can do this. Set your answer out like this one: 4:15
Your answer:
1:26
